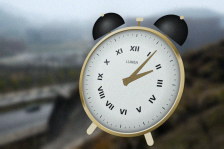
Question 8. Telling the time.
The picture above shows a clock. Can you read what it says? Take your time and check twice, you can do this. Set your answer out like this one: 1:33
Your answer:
2:06
